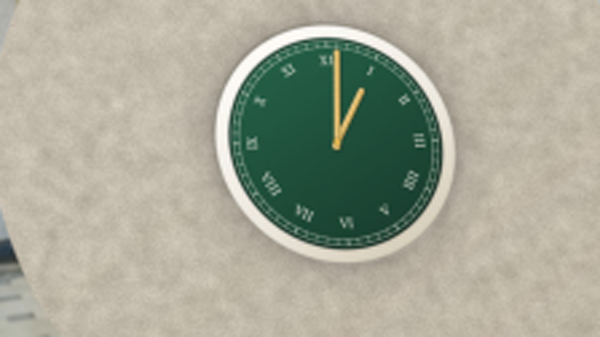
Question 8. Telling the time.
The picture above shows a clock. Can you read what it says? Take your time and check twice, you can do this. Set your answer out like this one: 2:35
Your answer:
1:01
